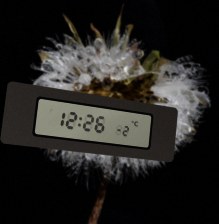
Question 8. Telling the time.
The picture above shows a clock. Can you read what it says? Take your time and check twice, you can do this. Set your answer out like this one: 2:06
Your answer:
12:26
